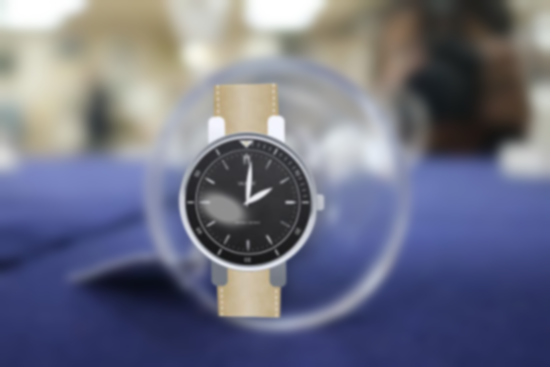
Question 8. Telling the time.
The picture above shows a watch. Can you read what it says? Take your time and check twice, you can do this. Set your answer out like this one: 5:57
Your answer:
2:01
